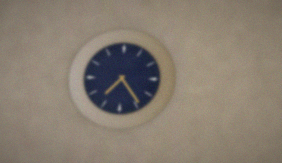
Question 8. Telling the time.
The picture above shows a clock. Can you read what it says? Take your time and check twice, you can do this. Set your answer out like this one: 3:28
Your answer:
7:24
